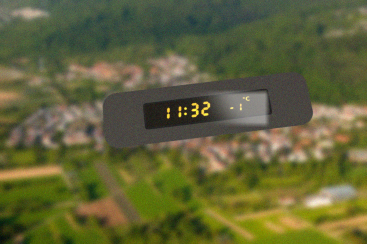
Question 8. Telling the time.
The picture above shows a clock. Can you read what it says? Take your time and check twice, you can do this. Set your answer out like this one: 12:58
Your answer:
11:32
